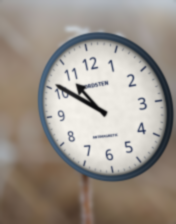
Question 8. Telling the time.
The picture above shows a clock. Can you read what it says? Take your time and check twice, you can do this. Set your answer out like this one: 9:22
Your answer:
10:51
